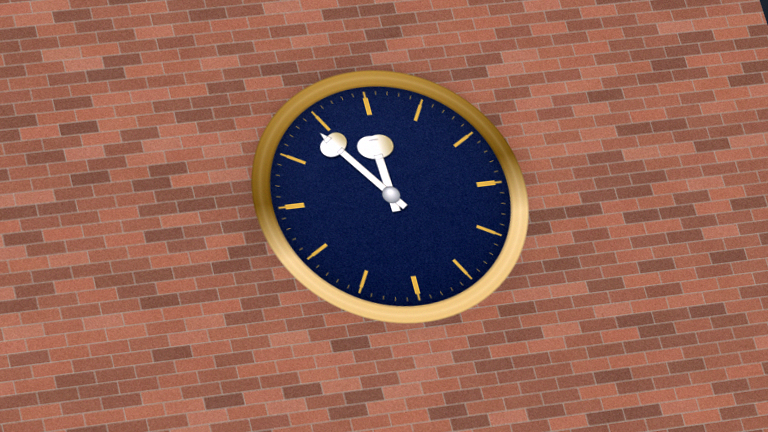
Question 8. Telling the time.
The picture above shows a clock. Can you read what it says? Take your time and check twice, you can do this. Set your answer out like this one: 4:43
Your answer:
11:54
